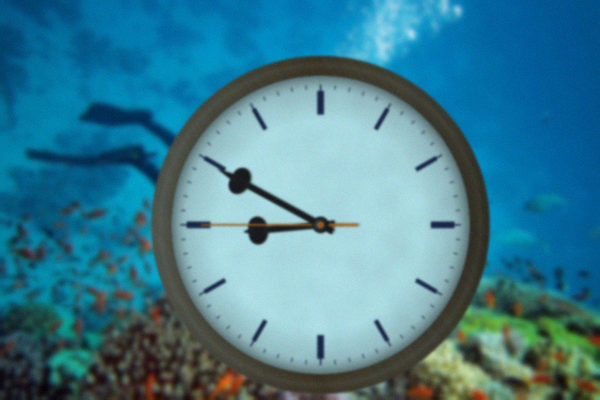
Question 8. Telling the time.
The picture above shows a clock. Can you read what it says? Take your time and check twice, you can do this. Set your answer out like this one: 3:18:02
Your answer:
8:49:45
